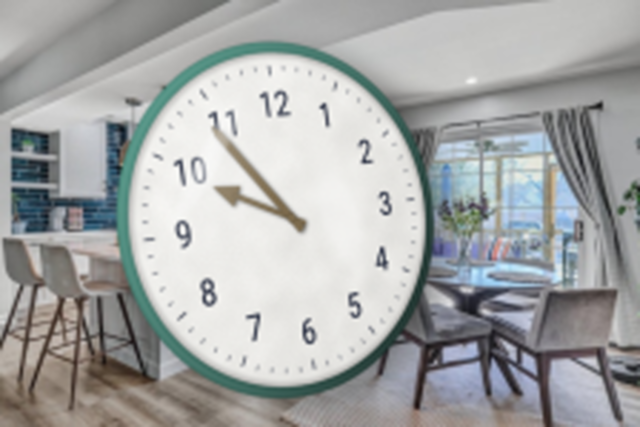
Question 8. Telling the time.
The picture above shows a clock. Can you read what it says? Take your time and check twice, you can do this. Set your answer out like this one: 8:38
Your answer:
9:54
